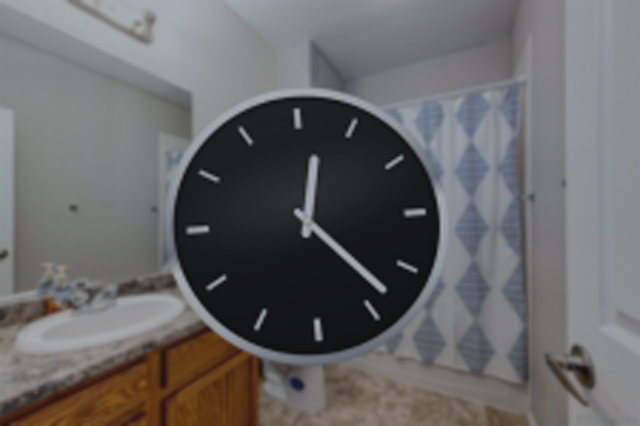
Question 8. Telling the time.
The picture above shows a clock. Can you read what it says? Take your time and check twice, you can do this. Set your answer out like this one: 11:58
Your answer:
12:23
